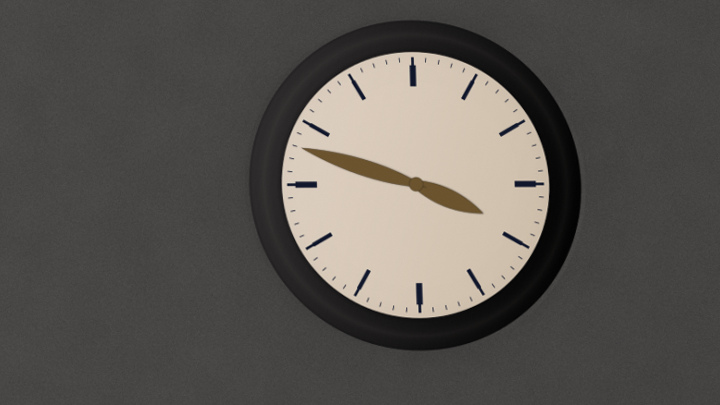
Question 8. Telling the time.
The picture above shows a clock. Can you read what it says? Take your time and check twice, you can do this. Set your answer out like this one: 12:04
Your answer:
3:48
